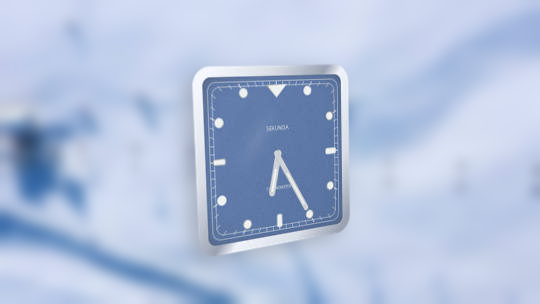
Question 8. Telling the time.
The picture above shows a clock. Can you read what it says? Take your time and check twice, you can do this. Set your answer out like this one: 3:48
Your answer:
6:25
